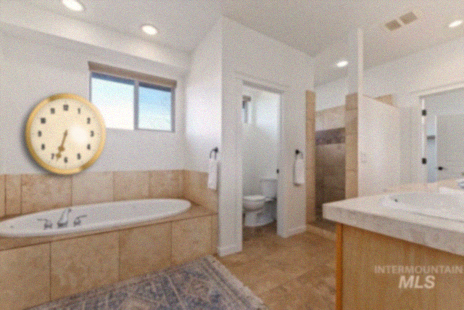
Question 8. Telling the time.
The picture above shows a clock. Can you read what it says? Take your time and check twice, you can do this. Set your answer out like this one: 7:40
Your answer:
6:33
